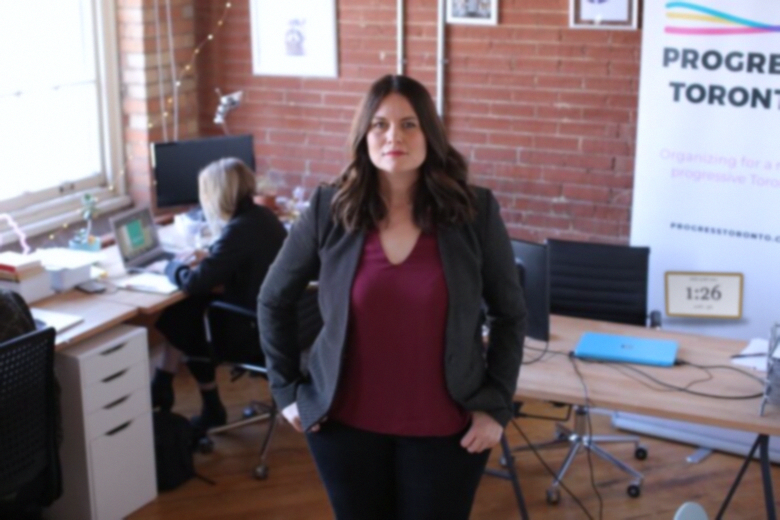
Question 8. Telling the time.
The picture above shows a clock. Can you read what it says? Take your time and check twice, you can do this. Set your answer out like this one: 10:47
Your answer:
1:26
